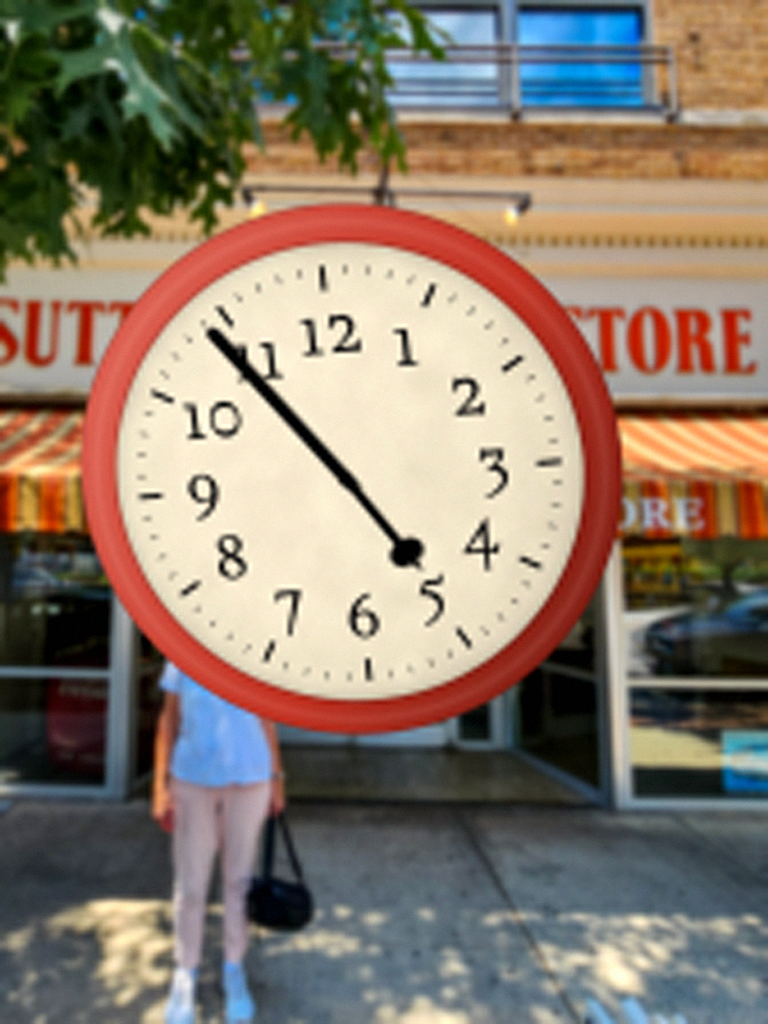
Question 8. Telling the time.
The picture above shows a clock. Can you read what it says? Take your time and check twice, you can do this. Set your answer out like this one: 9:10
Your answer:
4:54
